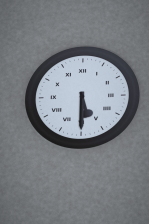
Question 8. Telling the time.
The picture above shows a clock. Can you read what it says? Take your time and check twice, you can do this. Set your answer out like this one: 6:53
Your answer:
5:30
